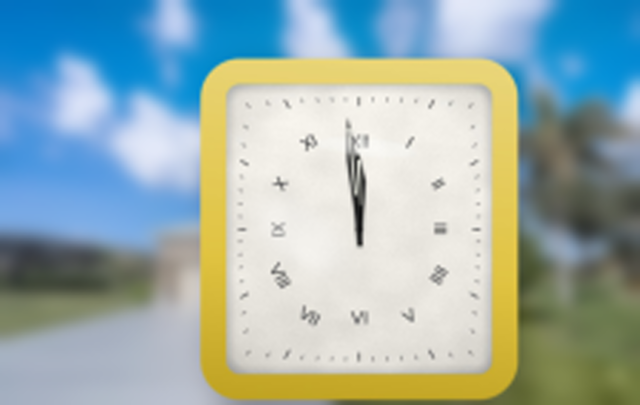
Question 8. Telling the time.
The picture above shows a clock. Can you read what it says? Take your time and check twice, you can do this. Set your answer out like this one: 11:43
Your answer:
11:59
